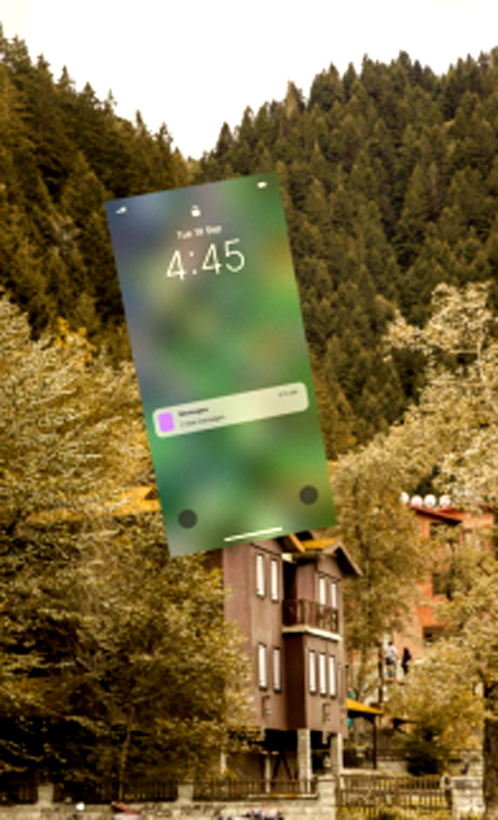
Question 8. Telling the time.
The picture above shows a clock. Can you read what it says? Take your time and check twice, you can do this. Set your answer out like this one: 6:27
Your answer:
4:45
